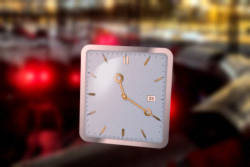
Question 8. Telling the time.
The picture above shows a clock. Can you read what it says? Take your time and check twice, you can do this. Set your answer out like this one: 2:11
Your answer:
11:20
